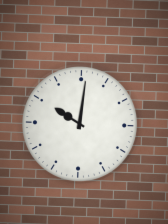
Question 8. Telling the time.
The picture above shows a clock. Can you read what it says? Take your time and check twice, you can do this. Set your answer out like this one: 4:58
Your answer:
10:01
